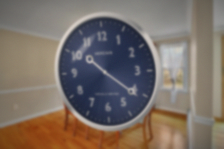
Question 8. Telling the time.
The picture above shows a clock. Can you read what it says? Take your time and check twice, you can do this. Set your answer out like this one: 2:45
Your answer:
10:21
